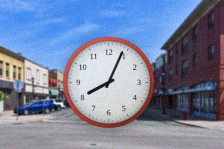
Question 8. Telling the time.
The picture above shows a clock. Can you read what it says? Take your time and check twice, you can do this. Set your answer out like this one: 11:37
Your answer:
8:04
